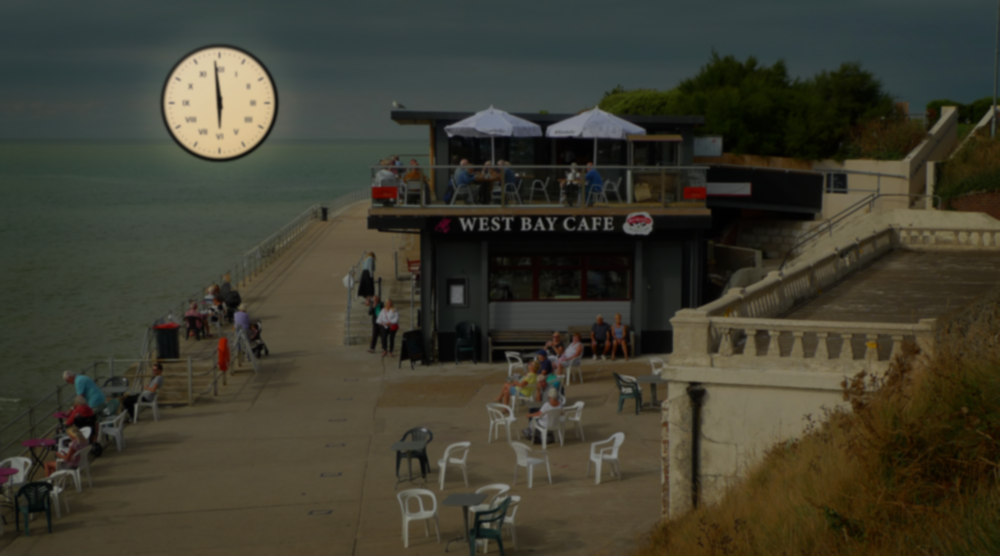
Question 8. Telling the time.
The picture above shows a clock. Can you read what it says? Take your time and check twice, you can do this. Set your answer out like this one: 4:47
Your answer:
5:59
